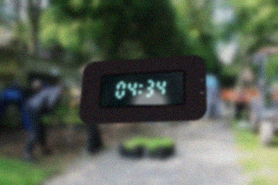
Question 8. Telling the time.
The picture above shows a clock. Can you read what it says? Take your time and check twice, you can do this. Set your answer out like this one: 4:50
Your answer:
4:34
